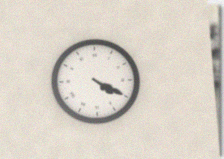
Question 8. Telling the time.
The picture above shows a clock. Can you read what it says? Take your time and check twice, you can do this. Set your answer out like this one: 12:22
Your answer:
4:20
